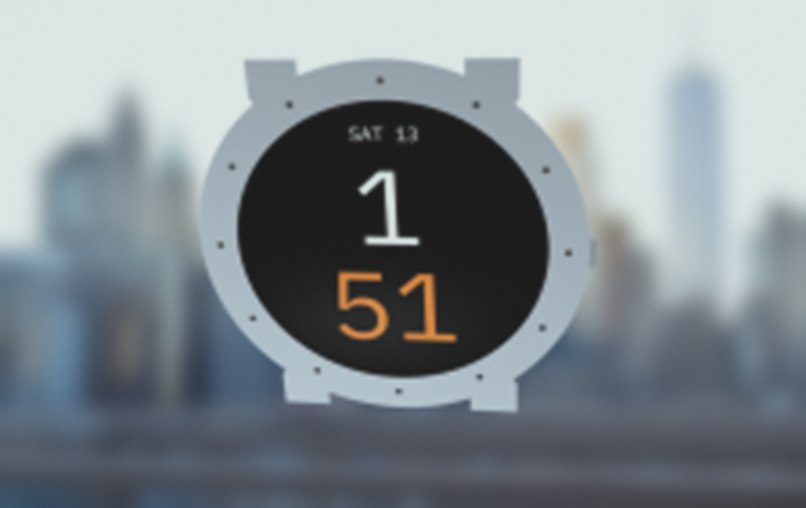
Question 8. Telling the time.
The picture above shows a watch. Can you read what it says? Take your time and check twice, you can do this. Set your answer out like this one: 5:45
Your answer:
1:51
